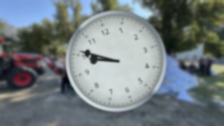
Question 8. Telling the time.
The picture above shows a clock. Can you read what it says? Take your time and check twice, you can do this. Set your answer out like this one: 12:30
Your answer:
9:51
